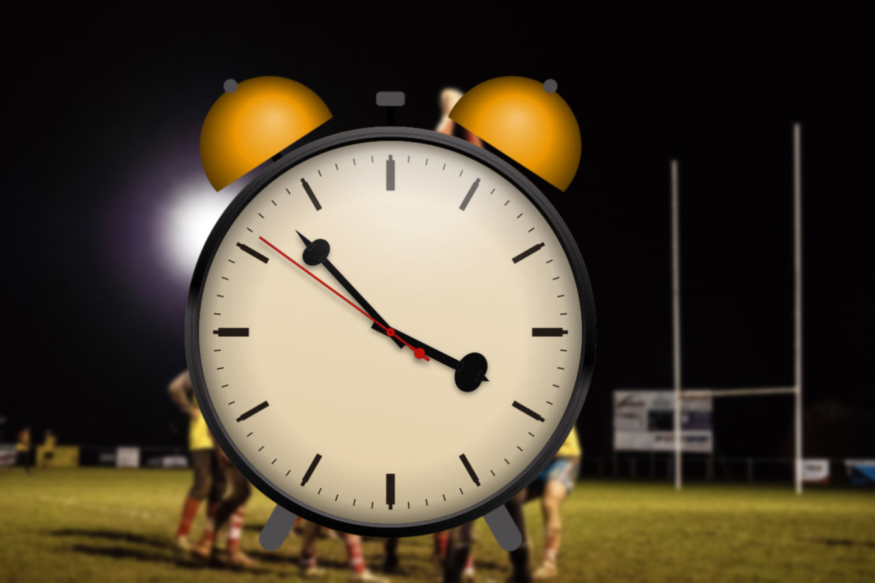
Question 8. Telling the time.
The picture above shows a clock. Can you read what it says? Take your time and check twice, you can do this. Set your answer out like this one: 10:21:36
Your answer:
3:52:51
